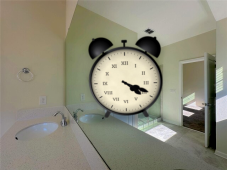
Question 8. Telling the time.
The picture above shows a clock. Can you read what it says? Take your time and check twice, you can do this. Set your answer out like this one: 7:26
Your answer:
4:19
